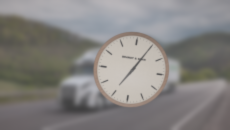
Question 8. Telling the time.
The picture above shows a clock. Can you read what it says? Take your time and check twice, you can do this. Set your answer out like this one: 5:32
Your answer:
7:05
